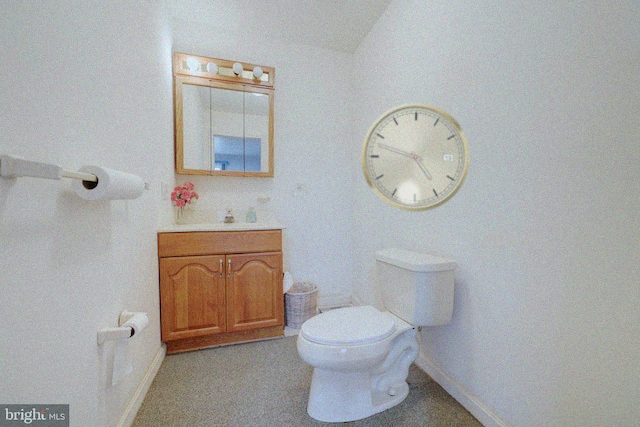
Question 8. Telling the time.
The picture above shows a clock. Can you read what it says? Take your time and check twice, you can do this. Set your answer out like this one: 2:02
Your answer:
4:48
